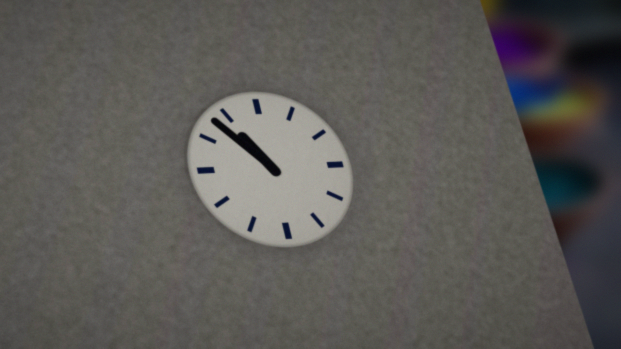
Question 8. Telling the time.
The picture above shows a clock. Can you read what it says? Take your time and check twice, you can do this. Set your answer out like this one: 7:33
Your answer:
10:53
